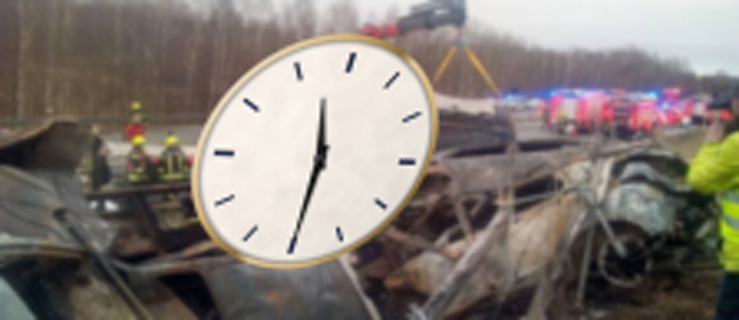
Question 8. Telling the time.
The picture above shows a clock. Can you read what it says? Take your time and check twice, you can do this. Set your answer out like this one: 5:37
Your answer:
11:30
